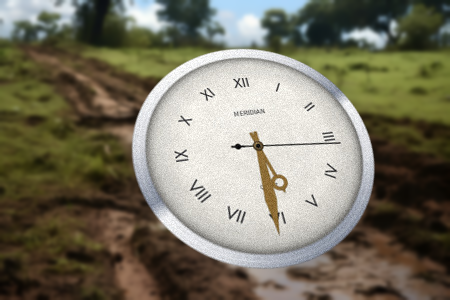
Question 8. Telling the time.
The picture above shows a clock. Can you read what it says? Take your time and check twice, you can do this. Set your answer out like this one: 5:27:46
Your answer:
5:30:16
